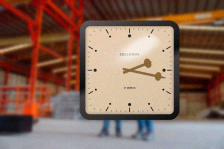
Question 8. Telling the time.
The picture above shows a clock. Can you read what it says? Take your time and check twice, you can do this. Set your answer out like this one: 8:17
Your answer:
2:17
